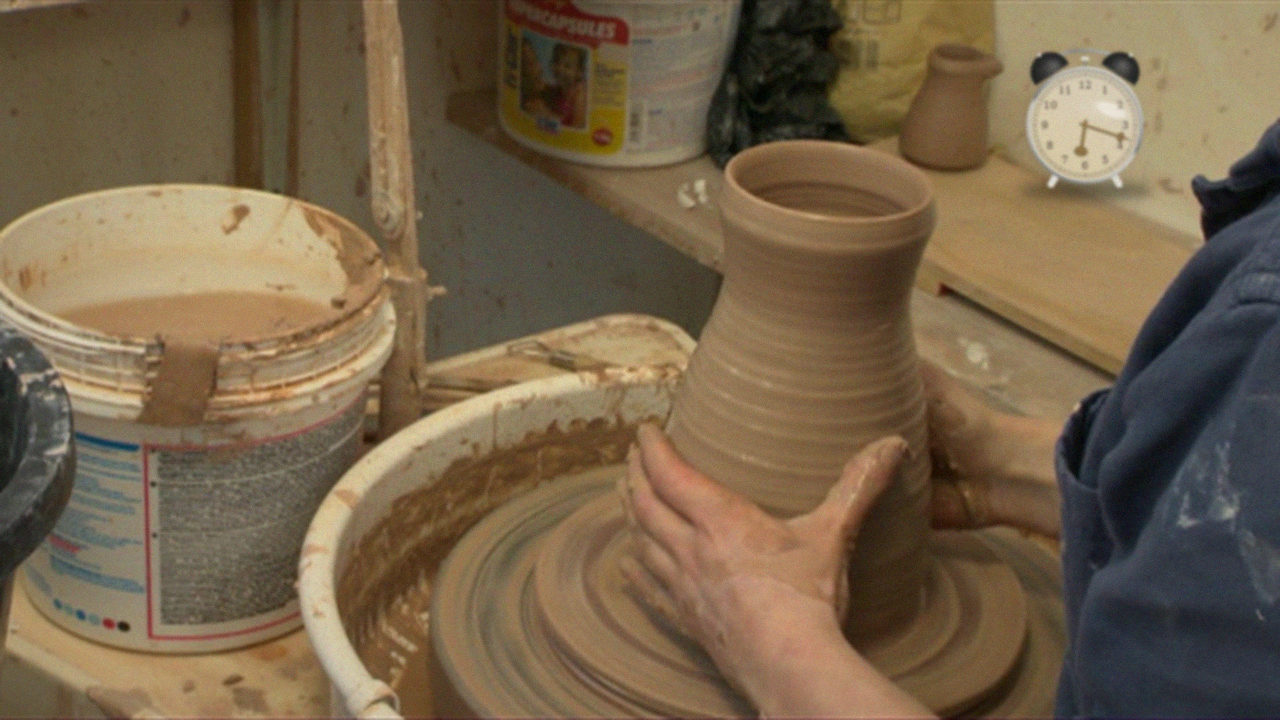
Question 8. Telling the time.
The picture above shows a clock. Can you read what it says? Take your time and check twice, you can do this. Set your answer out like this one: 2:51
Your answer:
6:18
